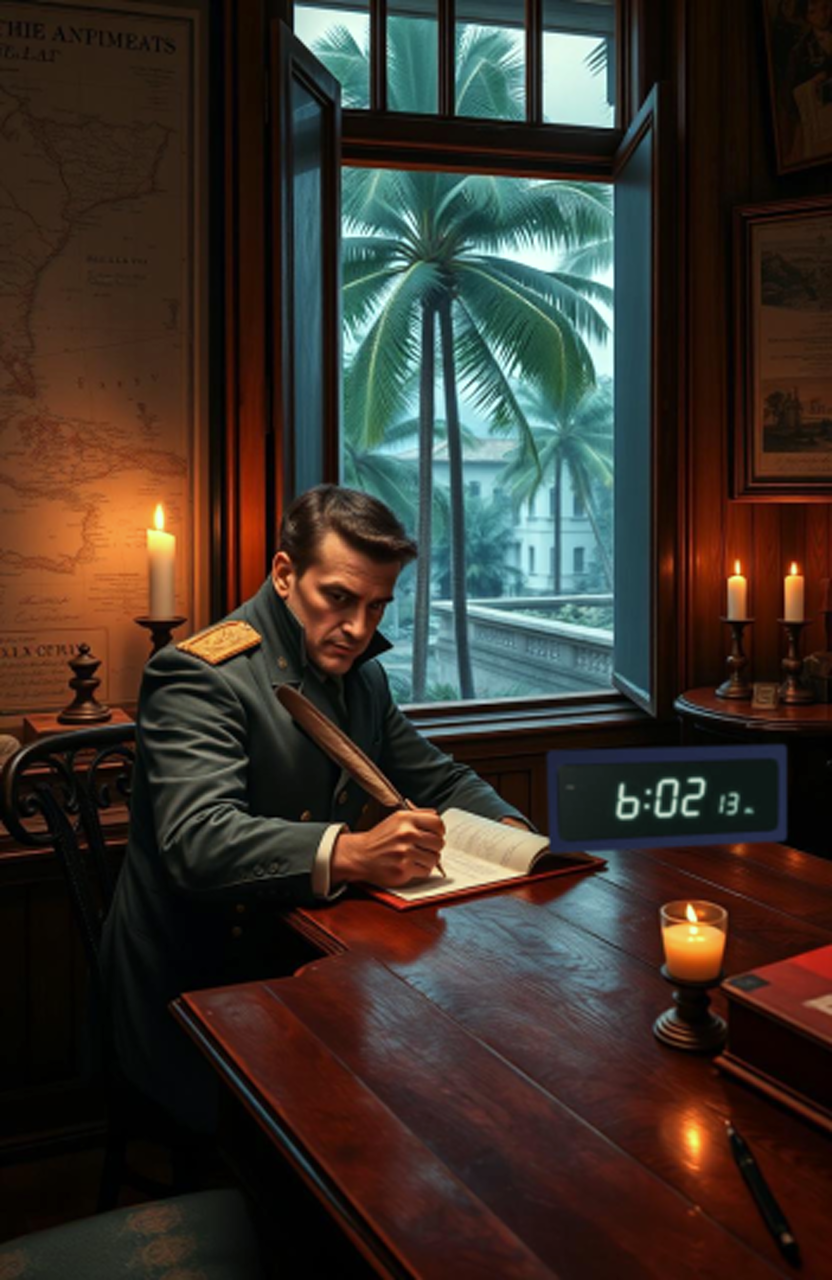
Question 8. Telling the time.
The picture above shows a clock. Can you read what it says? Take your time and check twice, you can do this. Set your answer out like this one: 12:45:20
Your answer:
6:02:13
